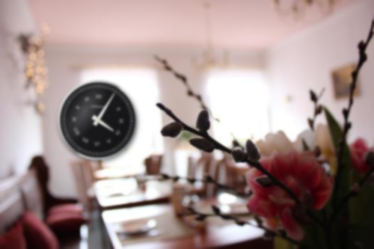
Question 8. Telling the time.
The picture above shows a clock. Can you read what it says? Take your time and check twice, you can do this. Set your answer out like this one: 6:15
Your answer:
4:05
